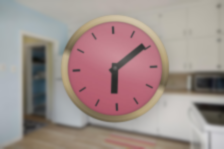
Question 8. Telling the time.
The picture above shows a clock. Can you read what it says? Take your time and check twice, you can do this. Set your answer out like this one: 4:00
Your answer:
6:09
